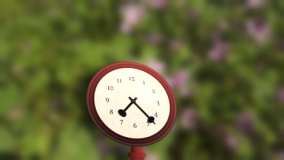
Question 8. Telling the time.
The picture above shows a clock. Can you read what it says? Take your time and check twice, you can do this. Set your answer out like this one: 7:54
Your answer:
7:23
